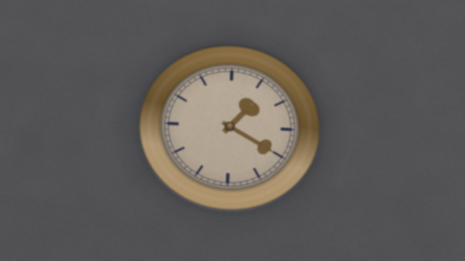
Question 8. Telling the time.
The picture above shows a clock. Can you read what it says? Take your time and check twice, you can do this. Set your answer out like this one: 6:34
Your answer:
1:20
